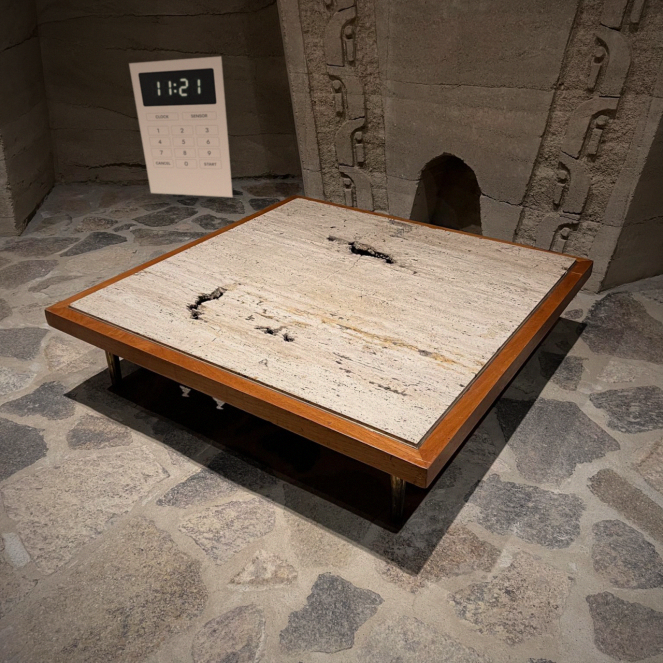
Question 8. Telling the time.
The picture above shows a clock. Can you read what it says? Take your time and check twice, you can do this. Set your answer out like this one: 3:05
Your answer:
11:21
